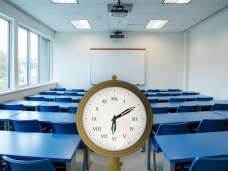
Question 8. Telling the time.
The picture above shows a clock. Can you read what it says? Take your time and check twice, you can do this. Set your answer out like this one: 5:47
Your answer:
6:10
